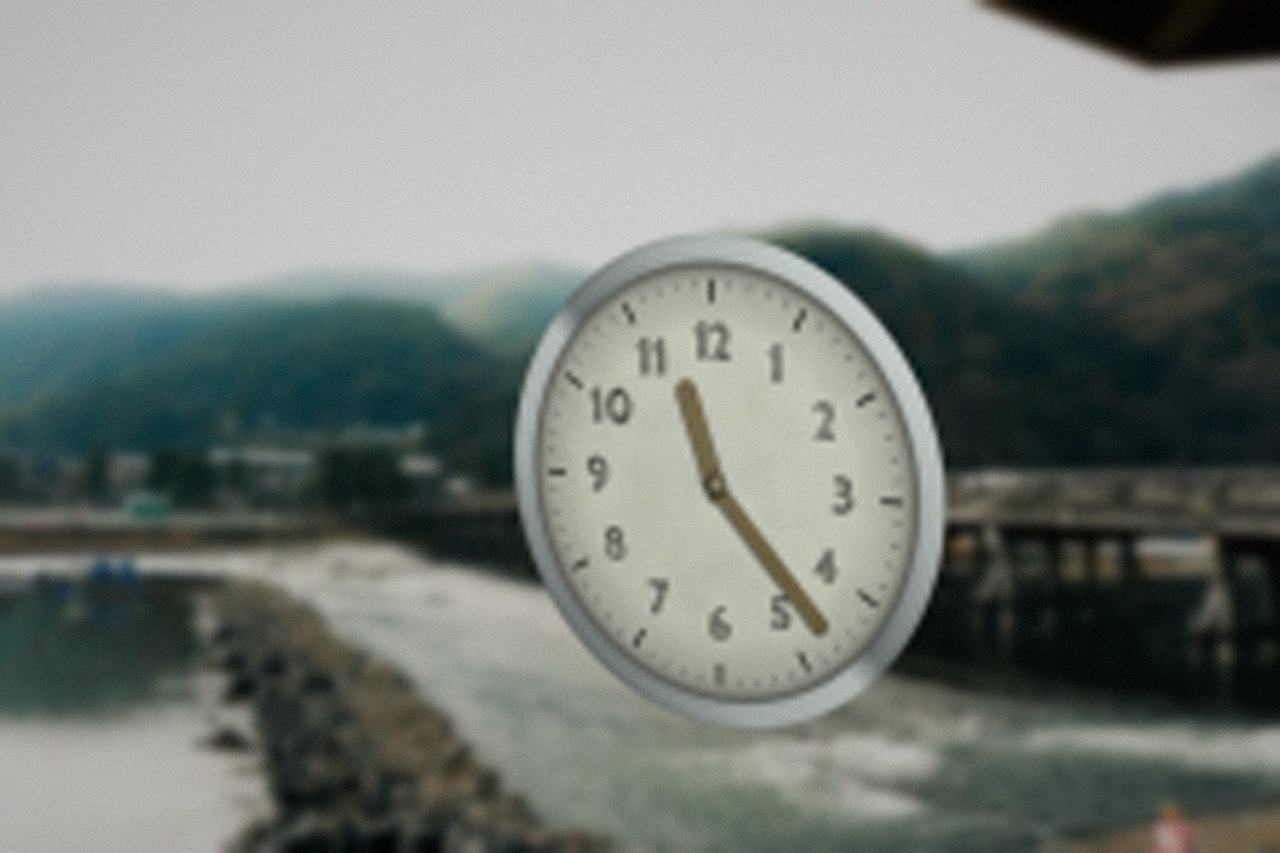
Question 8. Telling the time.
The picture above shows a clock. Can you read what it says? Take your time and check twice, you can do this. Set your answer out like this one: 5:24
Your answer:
11:23
